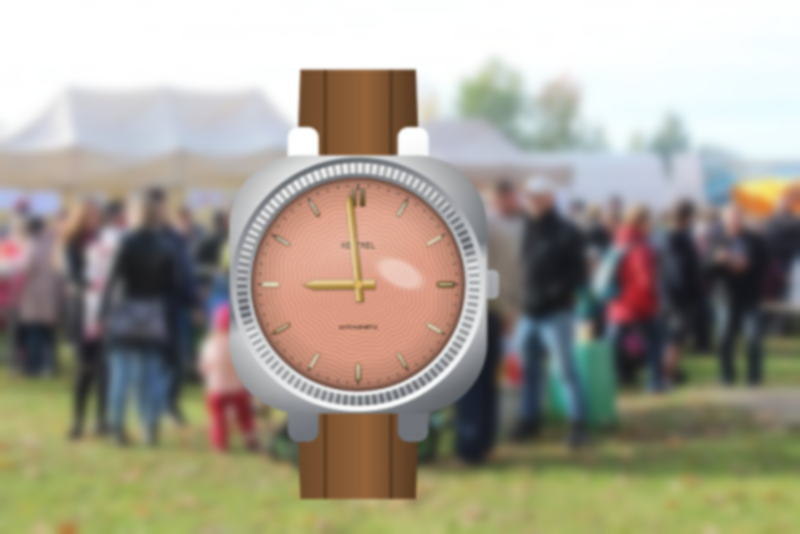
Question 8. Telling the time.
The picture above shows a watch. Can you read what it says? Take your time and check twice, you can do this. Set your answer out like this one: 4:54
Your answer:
8:59
